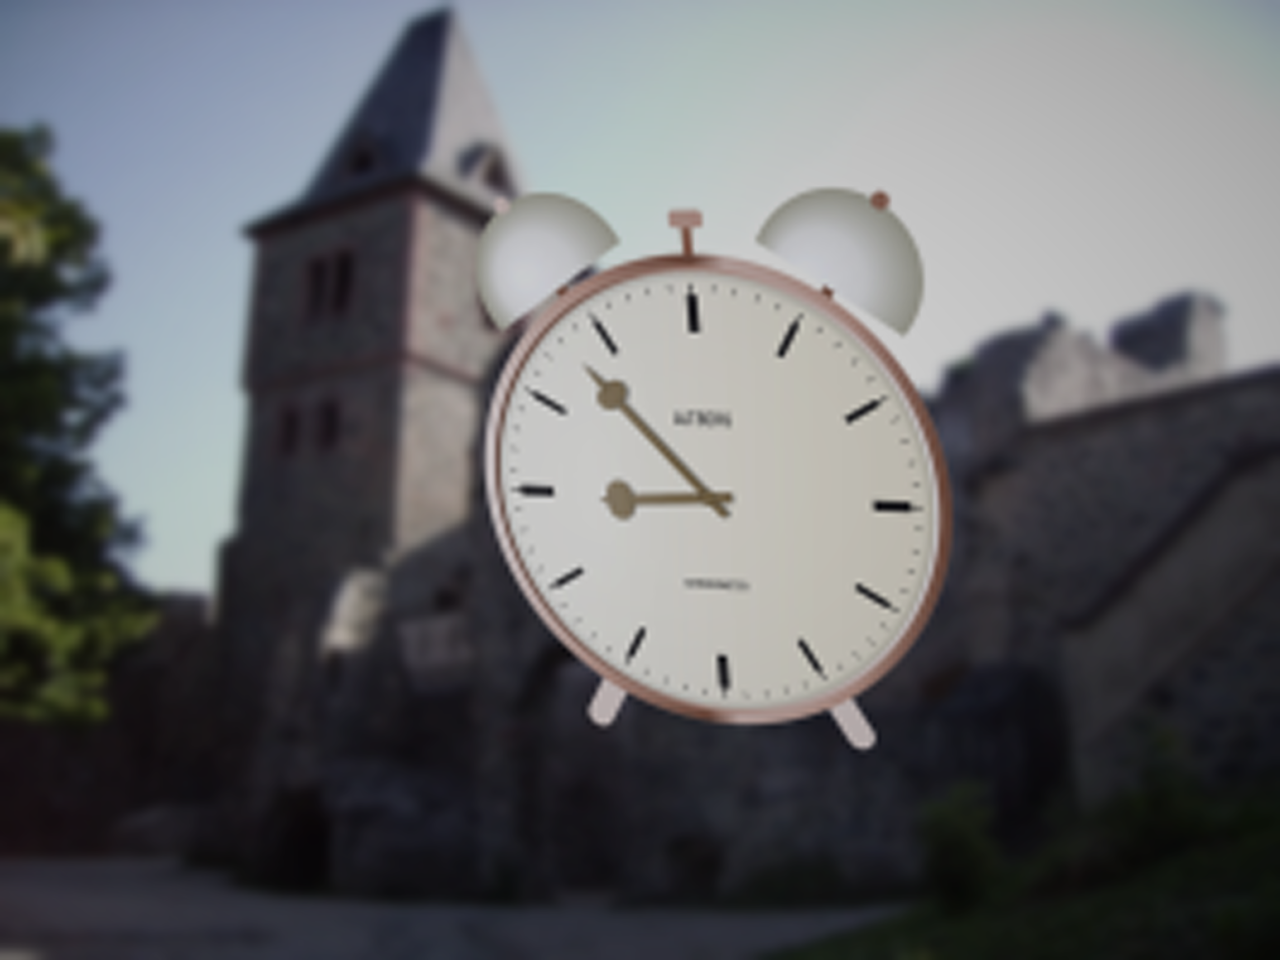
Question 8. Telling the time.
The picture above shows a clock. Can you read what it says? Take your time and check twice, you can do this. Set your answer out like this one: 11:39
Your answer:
8:53
